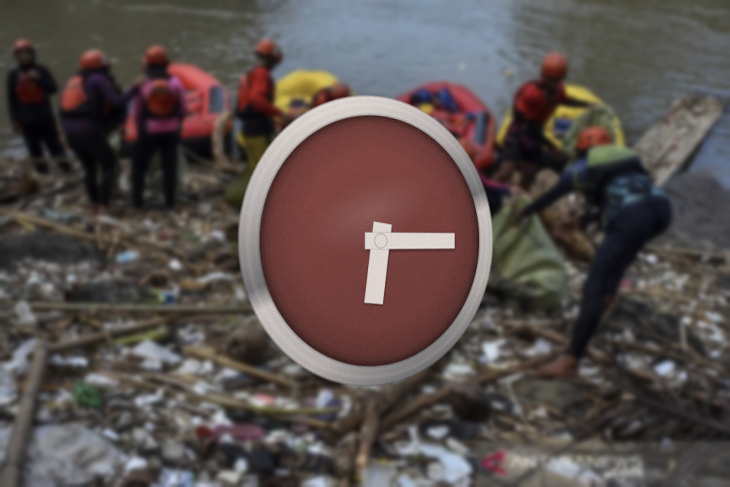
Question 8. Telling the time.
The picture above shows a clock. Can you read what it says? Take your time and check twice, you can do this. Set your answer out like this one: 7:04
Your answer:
6:15
